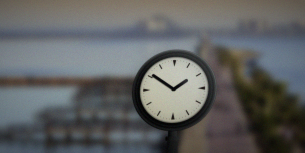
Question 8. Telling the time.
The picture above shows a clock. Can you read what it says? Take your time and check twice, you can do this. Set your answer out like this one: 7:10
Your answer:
1:51
